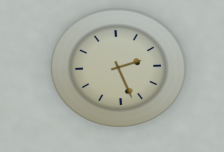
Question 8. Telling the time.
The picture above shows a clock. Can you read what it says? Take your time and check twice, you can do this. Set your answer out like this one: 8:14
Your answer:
2:27
